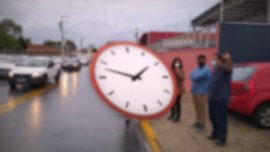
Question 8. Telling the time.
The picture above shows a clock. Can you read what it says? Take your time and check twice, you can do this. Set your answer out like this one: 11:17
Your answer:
1:48
